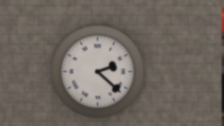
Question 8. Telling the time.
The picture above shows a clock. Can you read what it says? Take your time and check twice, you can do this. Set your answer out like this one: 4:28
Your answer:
2:22
